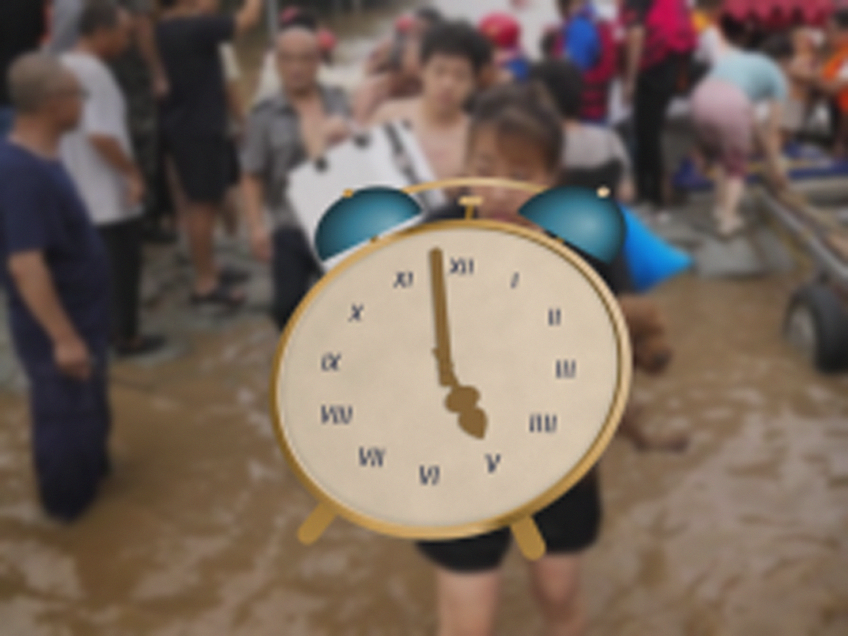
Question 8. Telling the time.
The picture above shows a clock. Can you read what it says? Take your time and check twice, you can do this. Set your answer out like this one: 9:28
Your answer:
4:58
